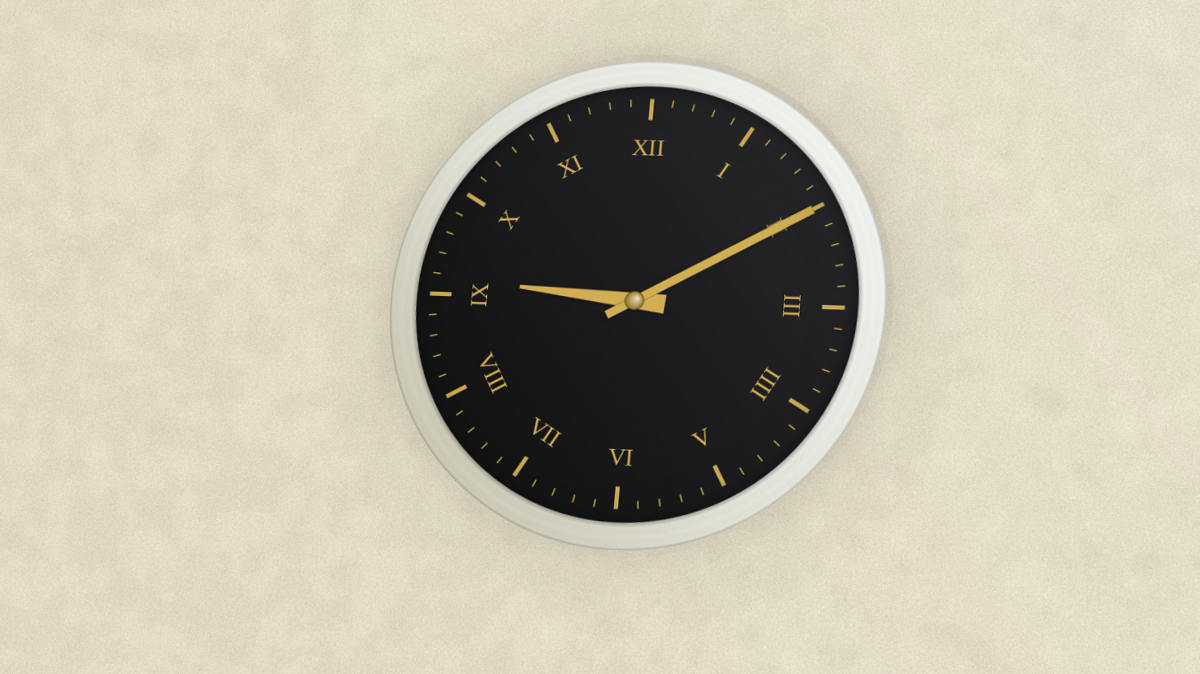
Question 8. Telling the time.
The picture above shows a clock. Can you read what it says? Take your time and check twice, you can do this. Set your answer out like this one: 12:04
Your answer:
9:10
